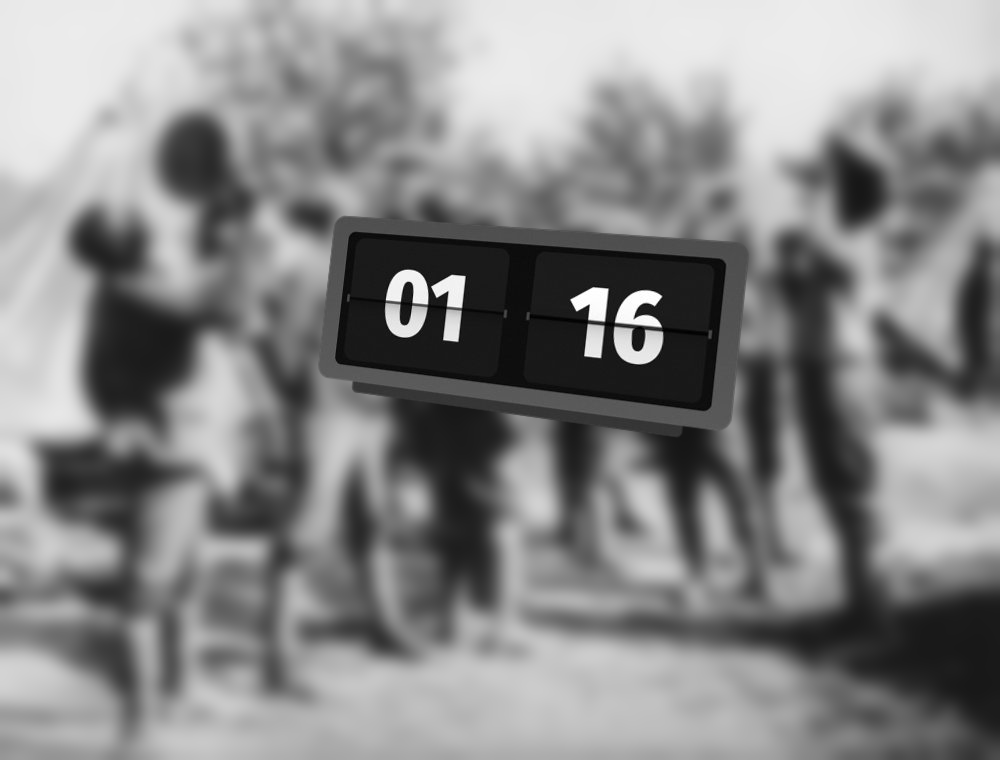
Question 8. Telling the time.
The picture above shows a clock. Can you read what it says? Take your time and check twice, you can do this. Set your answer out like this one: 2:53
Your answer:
1:16
